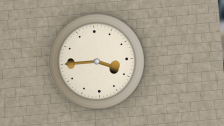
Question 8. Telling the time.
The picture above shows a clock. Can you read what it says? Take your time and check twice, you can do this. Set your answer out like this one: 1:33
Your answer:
3:45
